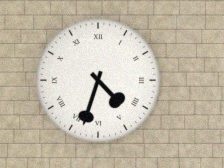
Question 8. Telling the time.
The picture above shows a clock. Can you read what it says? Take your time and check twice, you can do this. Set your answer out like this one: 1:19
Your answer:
4:33
